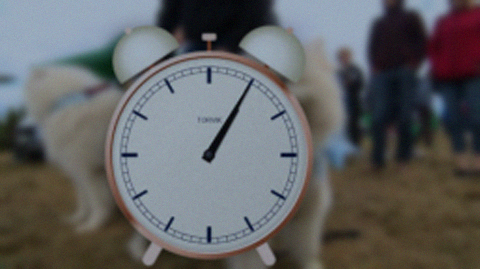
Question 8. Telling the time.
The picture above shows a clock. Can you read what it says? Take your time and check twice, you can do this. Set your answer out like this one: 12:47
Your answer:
1:05
